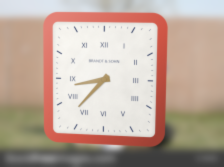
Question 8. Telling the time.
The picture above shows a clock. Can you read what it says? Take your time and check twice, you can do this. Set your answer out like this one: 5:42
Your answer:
8:37
